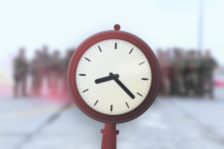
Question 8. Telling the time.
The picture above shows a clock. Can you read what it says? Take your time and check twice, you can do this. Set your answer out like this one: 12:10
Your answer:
8:22
